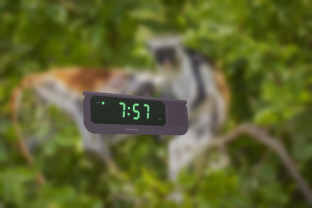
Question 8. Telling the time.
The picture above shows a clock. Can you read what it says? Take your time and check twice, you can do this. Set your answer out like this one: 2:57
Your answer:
7:57
